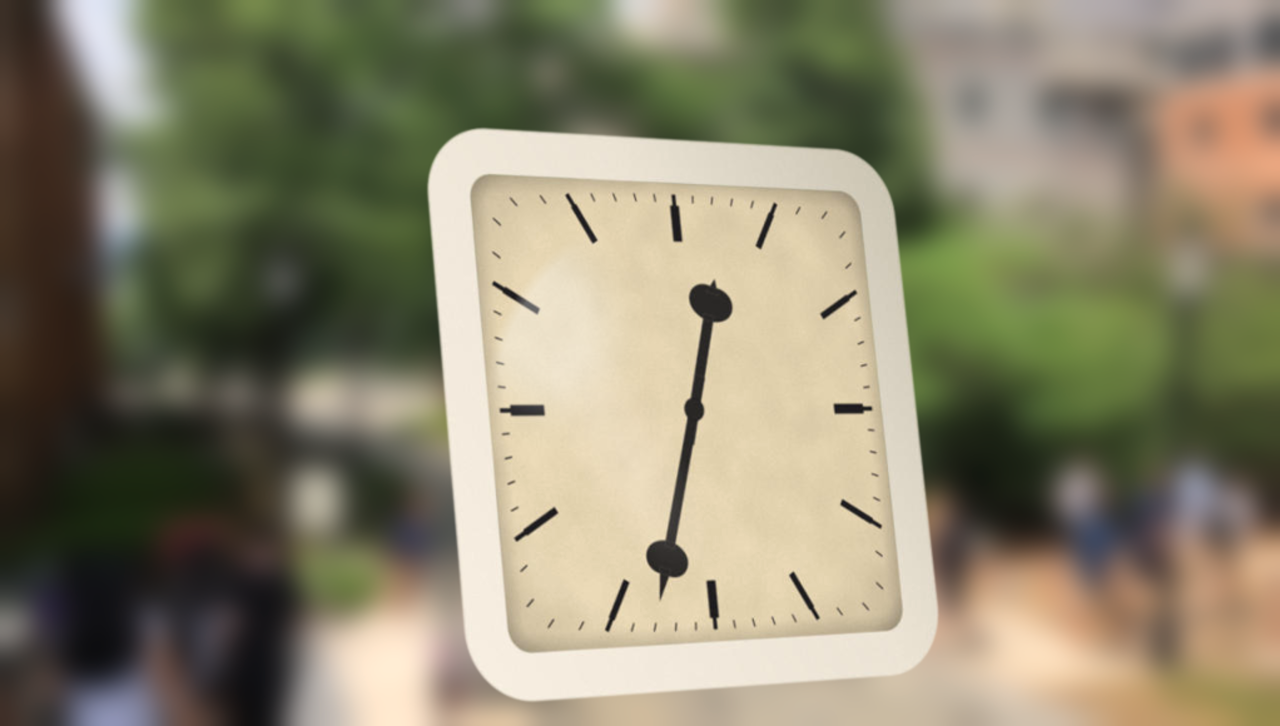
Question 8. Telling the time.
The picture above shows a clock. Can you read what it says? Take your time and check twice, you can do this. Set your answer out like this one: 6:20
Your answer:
12:33
